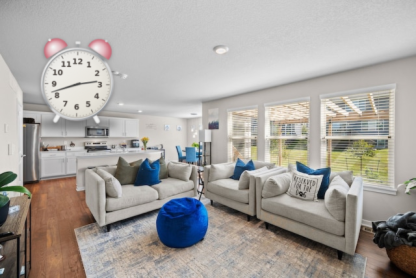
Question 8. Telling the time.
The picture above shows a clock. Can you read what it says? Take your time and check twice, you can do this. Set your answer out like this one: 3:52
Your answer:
2:42
